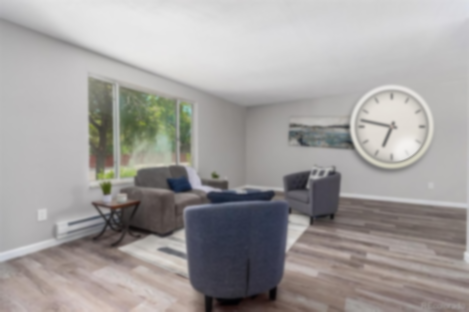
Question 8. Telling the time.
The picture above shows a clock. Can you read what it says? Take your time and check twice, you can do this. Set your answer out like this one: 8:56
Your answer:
6:47
